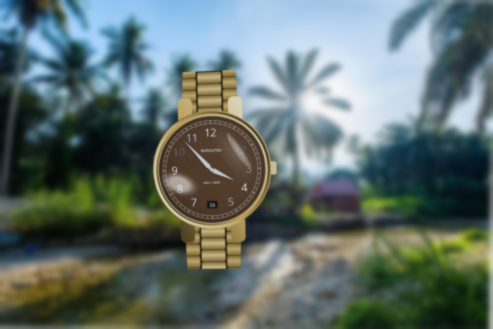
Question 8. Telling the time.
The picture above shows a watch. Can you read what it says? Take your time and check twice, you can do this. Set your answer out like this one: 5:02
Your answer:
3:53
